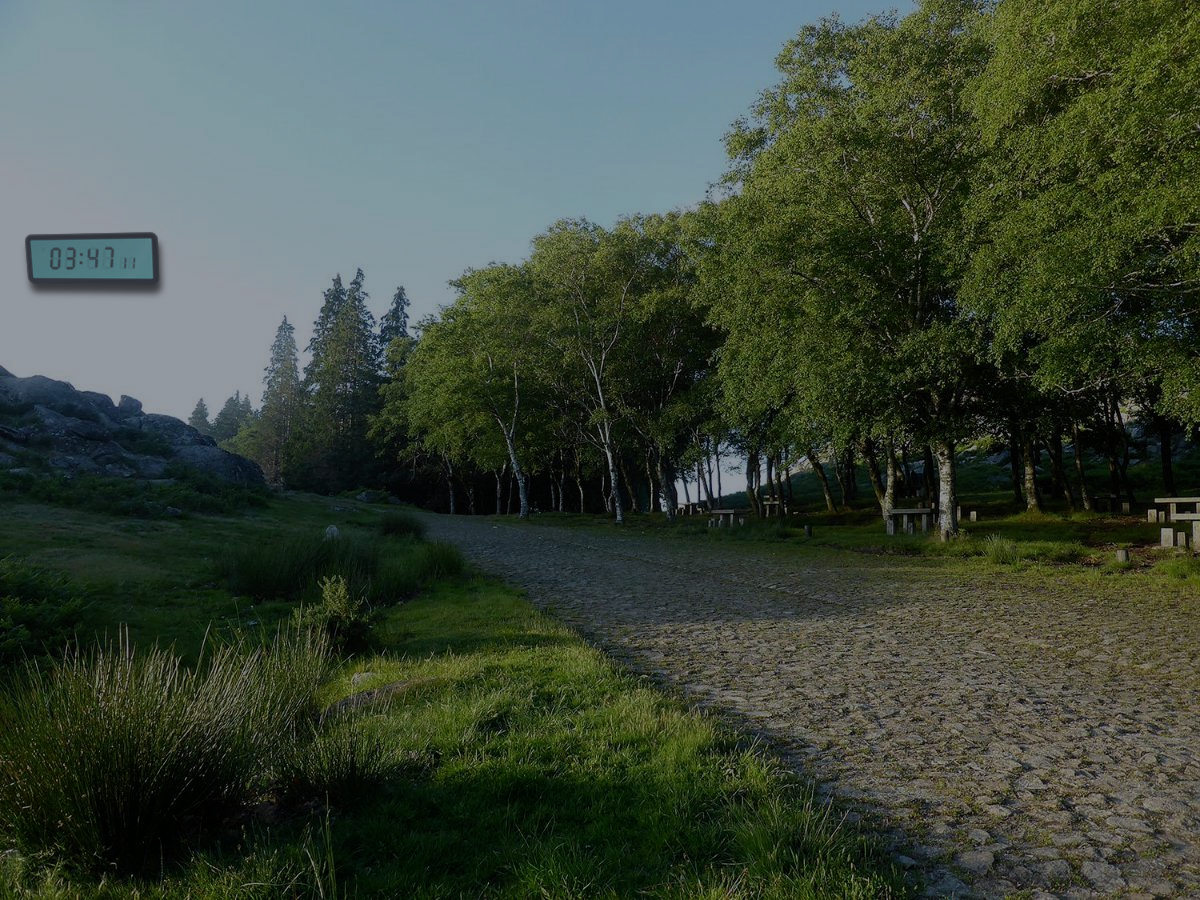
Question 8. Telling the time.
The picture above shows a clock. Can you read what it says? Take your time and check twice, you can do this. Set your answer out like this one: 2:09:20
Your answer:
3:47:11
